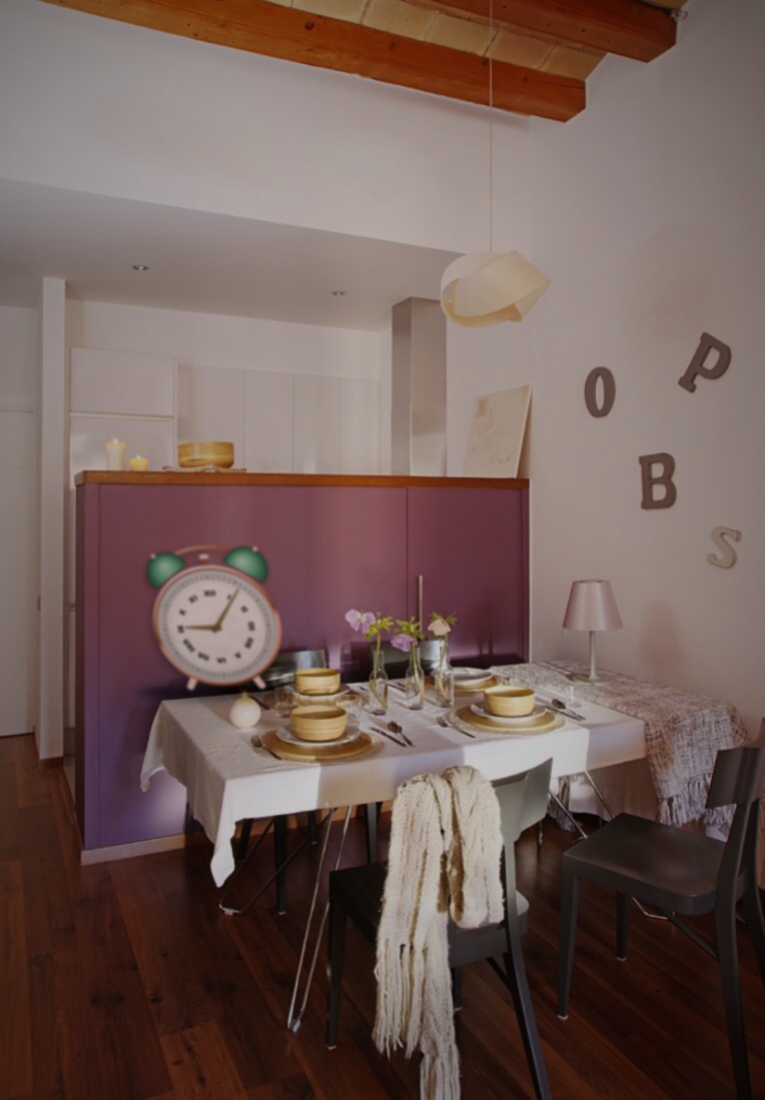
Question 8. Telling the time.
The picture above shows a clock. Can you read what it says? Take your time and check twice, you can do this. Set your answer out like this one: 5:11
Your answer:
9:06
